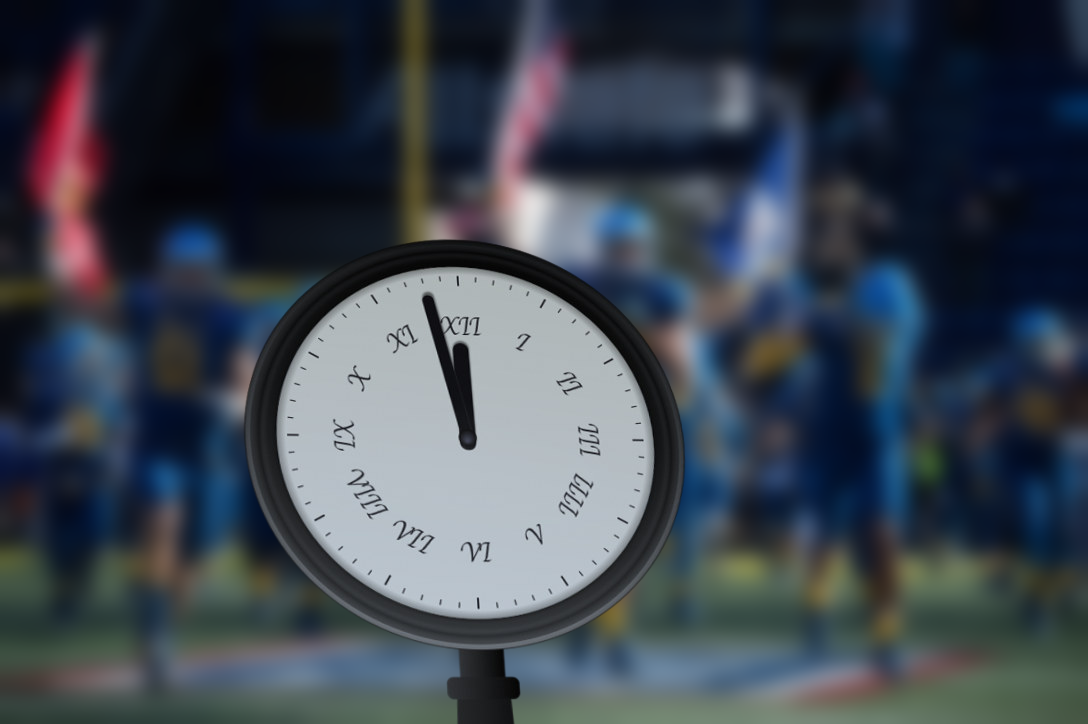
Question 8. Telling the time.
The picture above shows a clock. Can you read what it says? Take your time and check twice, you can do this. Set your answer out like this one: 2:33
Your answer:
11:58
